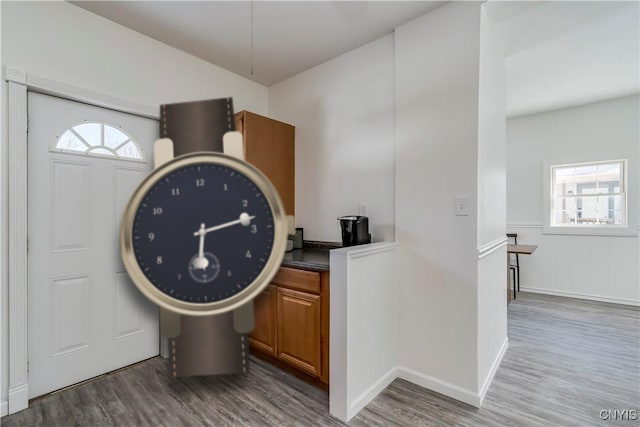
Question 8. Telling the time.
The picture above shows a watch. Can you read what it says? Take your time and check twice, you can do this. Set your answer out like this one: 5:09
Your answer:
6:13
